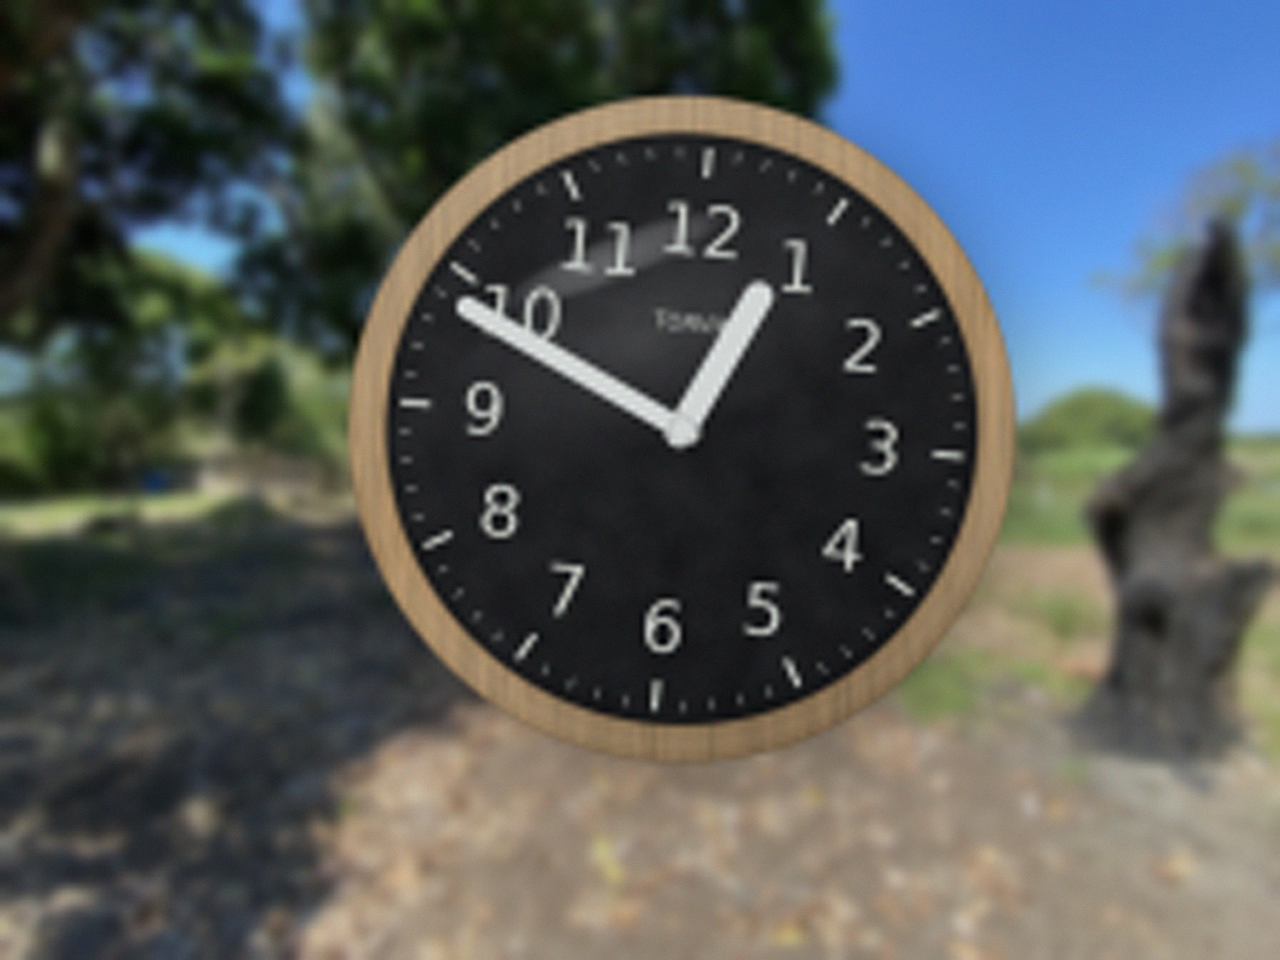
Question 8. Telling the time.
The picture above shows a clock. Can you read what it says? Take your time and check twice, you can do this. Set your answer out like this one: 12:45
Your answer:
12:49
